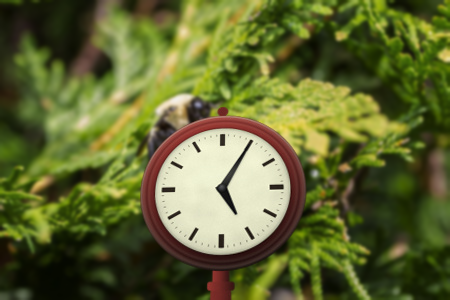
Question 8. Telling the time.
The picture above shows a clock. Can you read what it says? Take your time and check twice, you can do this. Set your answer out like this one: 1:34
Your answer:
5:05
